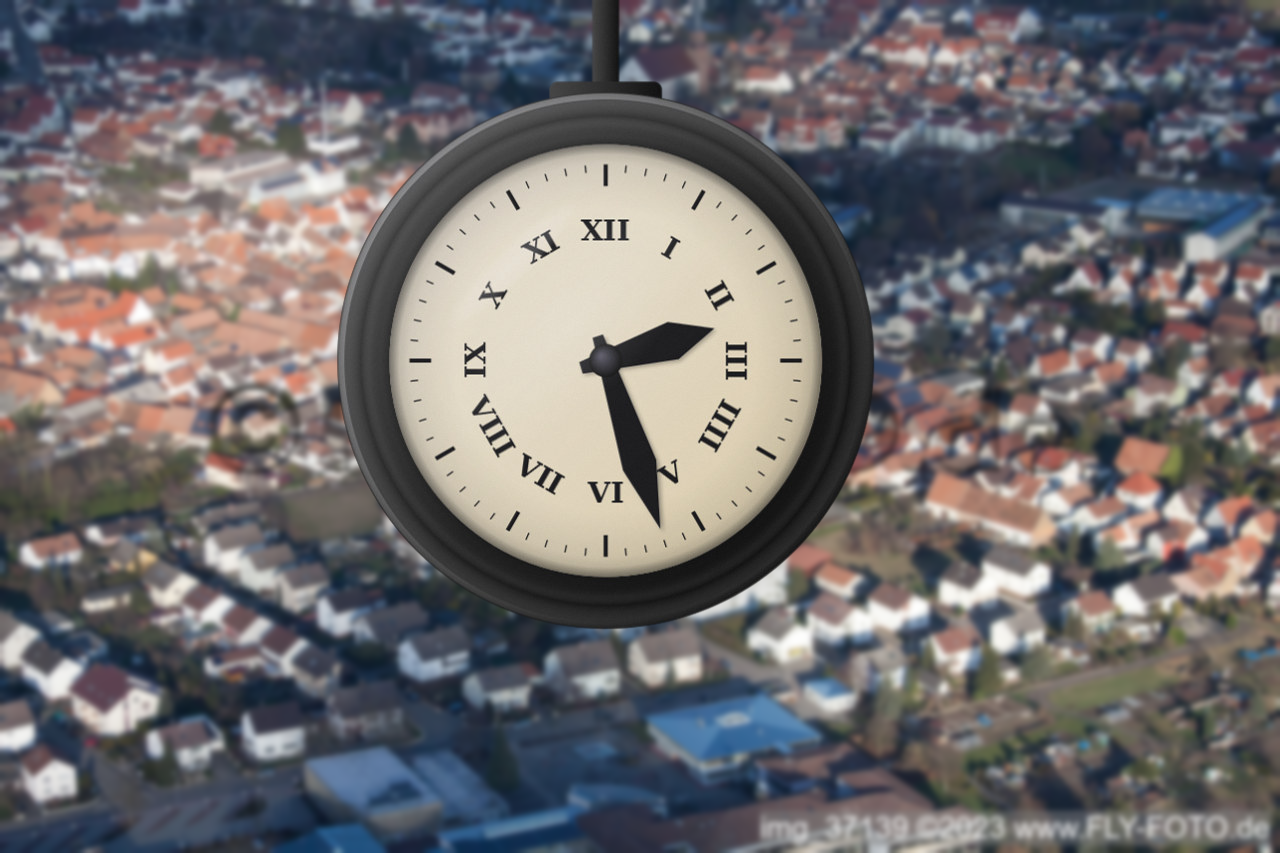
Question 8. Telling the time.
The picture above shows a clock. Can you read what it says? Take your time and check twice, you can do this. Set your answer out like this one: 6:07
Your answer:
2:27
